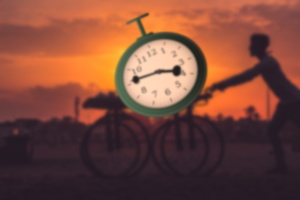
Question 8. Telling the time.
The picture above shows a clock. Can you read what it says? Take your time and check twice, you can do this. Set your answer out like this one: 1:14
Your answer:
3:46
